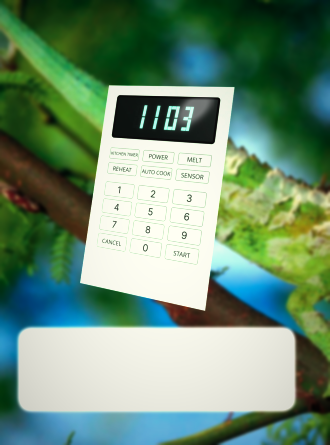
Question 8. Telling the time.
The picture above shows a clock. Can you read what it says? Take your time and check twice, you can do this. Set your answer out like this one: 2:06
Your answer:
11:03
